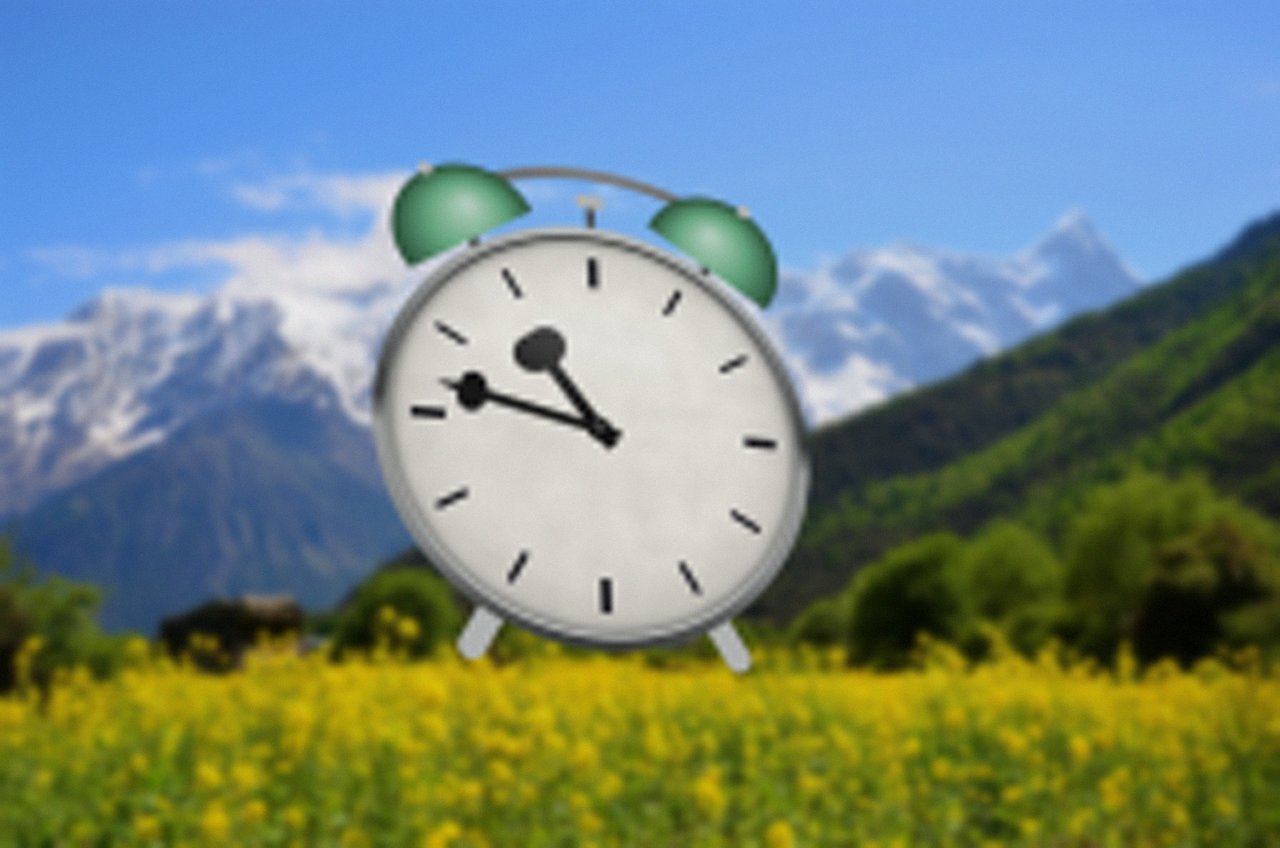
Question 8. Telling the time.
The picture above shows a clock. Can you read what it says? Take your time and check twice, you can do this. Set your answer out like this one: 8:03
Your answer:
10:47
